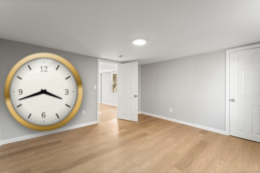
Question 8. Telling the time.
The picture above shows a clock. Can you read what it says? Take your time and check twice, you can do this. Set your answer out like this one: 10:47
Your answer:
3:42
